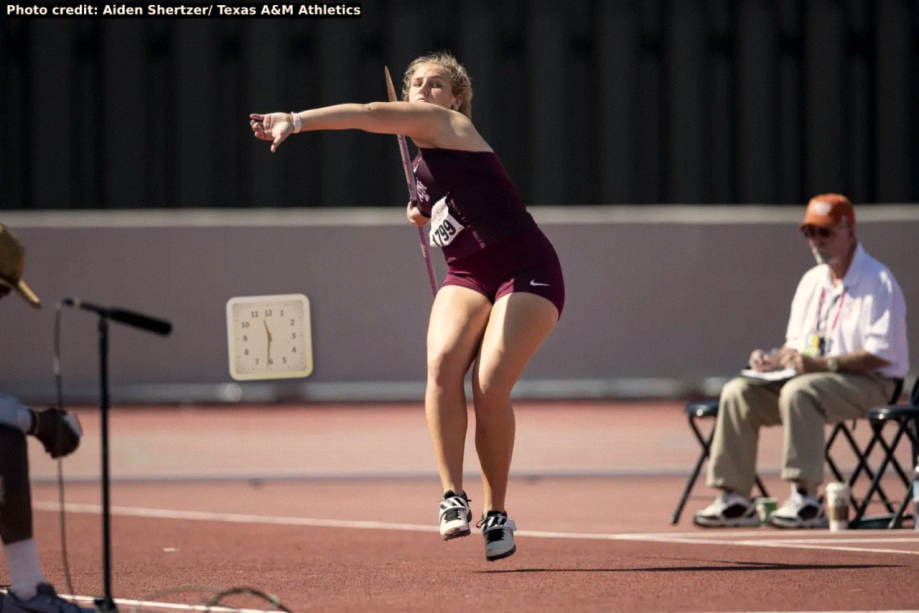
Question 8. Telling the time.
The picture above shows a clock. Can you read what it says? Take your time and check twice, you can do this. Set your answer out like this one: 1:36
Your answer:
11:31
